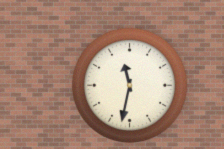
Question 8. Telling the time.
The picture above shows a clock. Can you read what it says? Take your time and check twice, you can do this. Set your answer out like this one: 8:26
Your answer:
11:32
